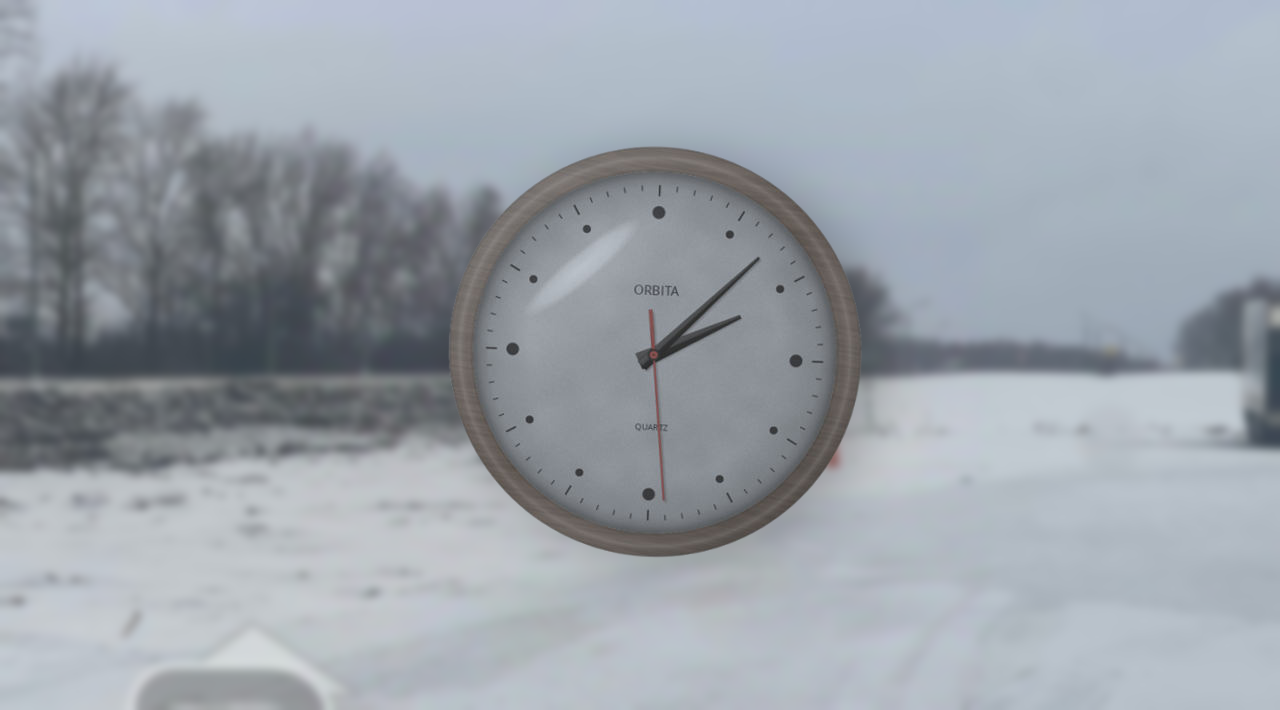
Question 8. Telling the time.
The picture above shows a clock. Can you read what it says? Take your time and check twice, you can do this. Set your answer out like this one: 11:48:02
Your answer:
2:07:29
